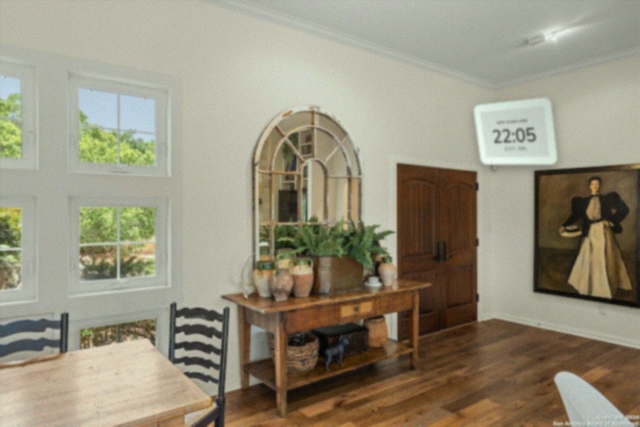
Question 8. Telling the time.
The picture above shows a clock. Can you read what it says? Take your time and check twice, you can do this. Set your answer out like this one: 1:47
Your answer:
22:05
